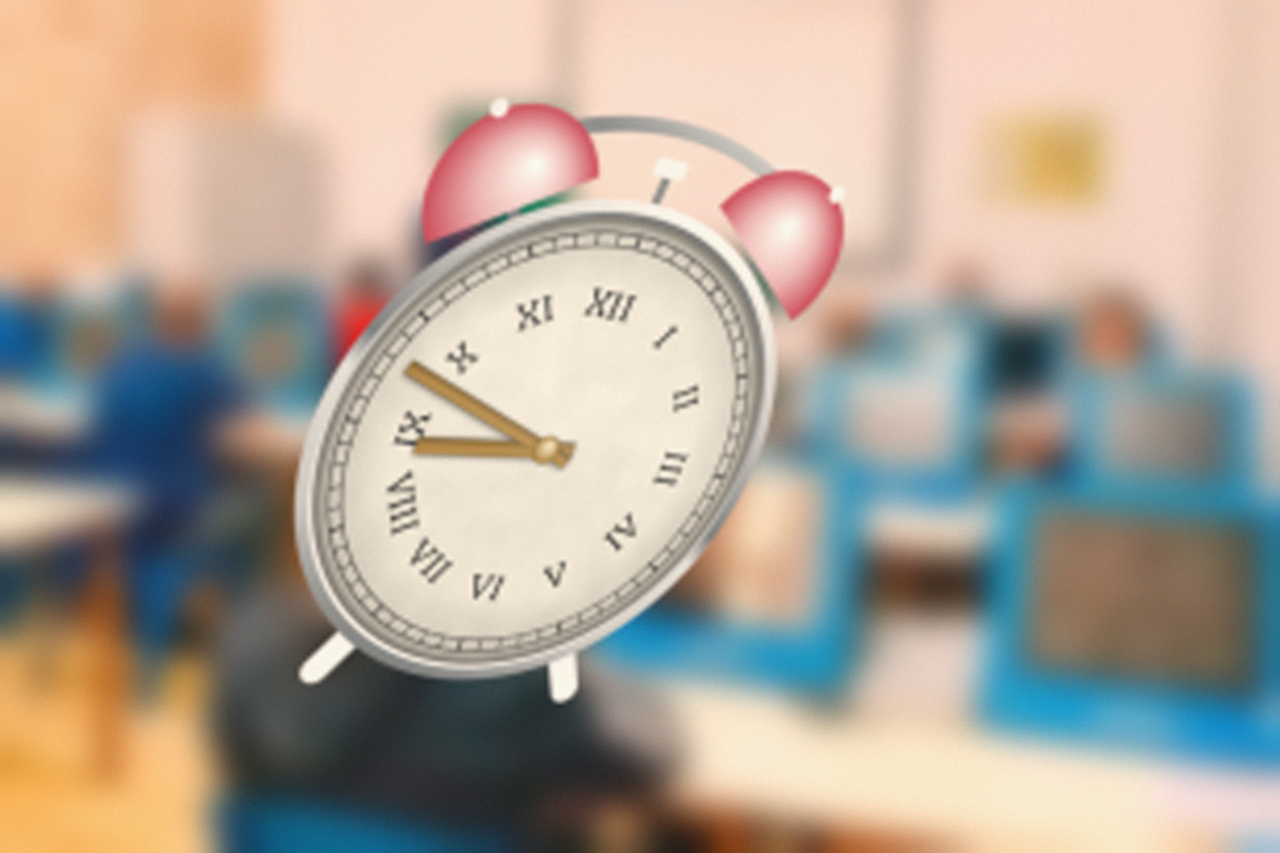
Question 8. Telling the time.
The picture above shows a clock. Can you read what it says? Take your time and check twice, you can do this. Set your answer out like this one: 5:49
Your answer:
8:48
